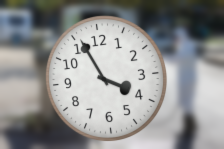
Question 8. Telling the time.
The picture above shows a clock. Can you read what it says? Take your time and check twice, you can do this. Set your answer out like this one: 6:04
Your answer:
3:56
